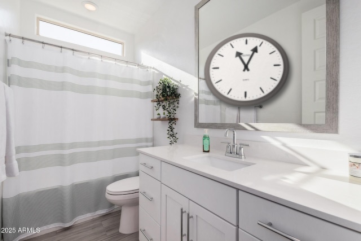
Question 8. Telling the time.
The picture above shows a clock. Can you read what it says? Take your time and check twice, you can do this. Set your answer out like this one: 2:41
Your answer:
11:04
